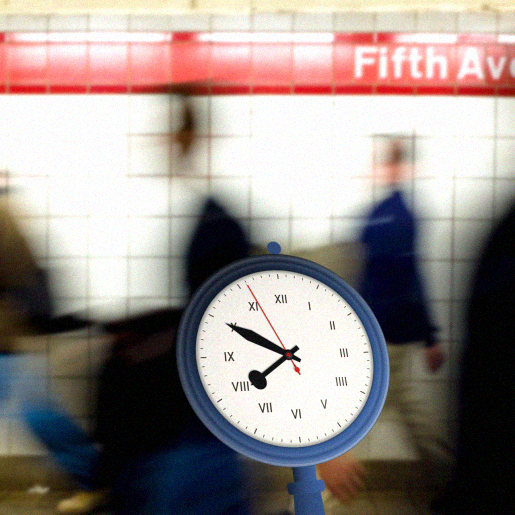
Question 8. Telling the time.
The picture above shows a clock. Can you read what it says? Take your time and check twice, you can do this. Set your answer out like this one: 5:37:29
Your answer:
7:49:56
